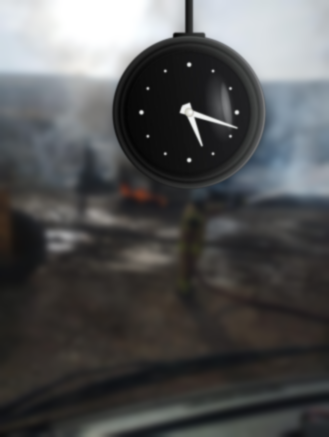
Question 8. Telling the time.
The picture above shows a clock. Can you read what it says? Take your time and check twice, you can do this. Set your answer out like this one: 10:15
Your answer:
5:18
